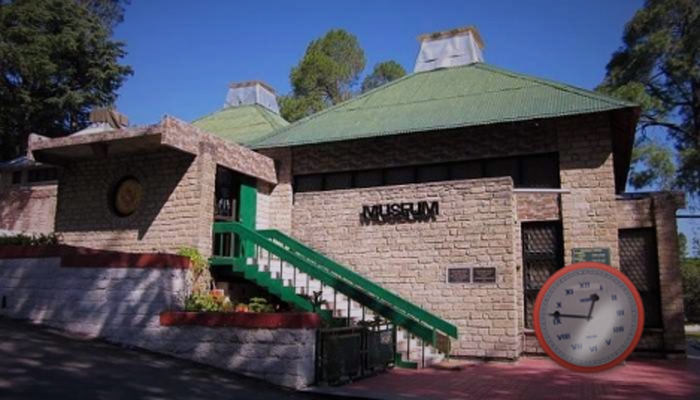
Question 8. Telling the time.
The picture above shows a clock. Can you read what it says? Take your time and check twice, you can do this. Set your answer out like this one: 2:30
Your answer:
12:47
